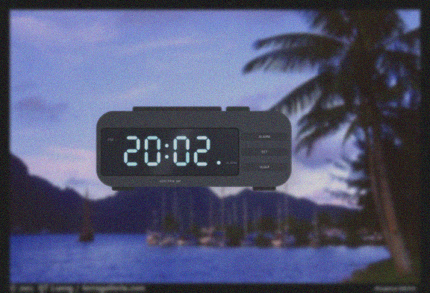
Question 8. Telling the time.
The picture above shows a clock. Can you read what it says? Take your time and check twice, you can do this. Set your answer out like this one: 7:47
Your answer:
20:02
